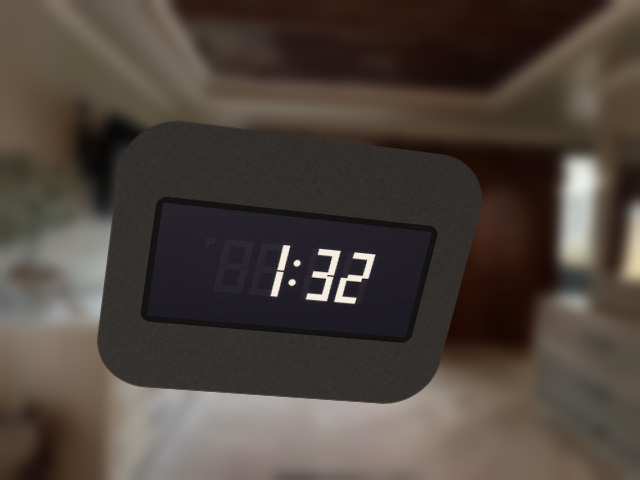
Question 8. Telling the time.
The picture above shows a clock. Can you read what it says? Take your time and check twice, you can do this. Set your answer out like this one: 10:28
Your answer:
1:32
